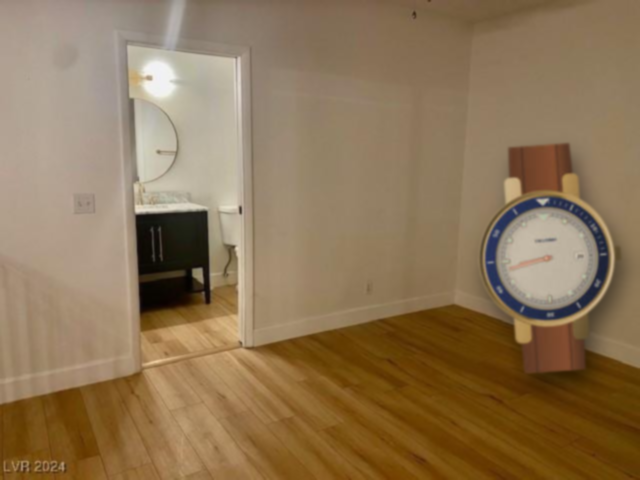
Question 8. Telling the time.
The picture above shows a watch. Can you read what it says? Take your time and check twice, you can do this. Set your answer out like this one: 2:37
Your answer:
8:43
